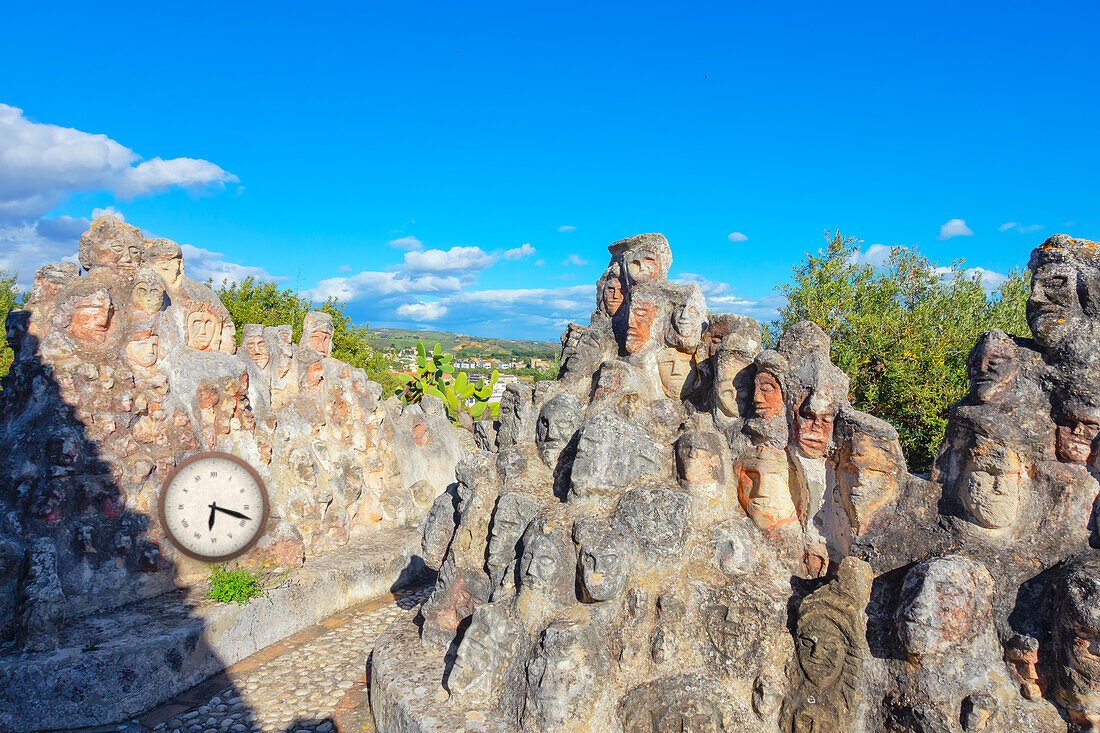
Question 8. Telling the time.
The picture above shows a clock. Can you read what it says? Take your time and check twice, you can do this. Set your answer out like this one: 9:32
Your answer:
6:18
